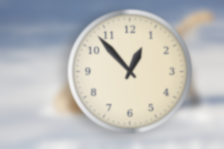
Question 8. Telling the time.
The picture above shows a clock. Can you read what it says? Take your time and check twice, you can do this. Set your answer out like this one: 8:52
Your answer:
12:53
